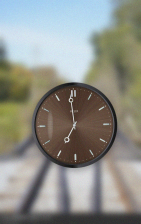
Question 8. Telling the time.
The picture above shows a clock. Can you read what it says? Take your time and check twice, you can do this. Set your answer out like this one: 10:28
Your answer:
6:59
